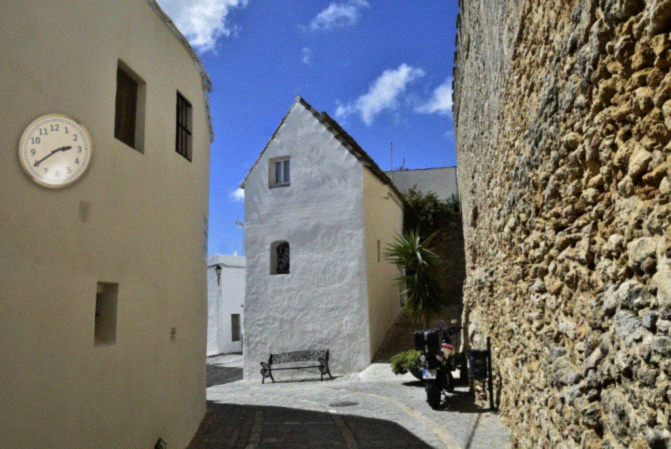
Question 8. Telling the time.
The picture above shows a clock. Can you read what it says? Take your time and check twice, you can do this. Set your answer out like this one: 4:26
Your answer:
2:40
